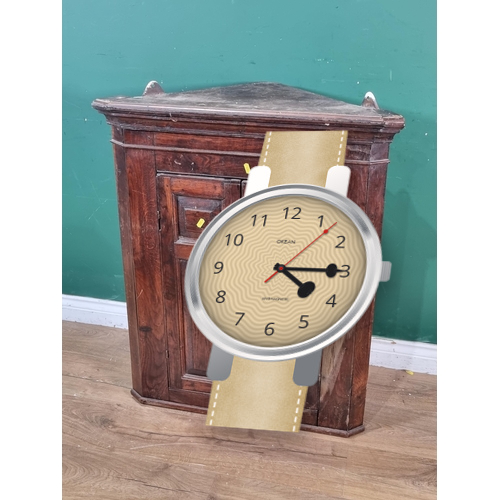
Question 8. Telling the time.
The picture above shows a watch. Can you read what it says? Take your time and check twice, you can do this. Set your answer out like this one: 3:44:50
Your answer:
4:15:07
